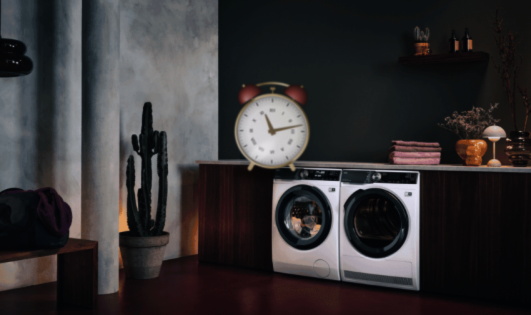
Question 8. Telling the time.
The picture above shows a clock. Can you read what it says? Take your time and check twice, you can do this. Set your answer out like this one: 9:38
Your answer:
11:13
